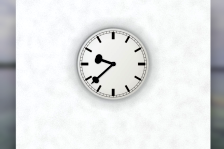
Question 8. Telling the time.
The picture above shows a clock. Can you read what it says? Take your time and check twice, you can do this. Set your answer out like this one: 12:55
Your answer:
9:38
